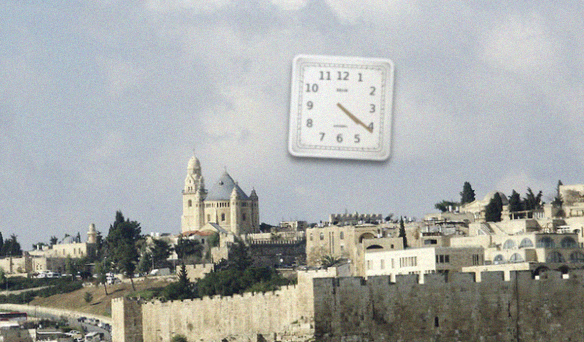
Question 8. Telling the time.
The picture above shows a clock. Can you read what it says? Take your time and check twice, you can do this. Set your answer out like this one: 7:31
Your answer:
4:21
